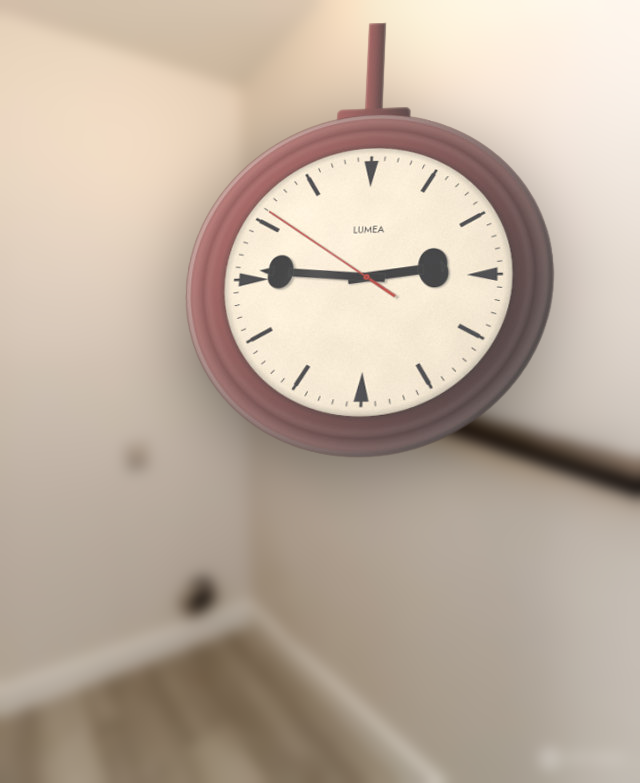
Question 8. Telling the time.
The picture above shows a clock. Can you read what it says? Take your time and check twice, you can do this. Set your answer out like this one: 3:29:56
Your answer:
2:45:51
